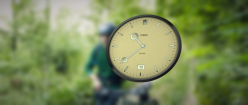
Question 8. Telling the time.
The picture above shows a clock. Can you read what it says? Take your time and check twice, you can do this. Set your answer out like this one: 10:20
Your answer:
10:38
